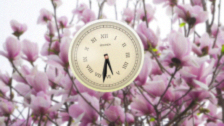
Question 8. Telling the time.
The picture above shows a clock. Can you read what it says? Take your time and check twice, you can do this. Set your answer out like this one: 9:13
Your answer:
5:32
